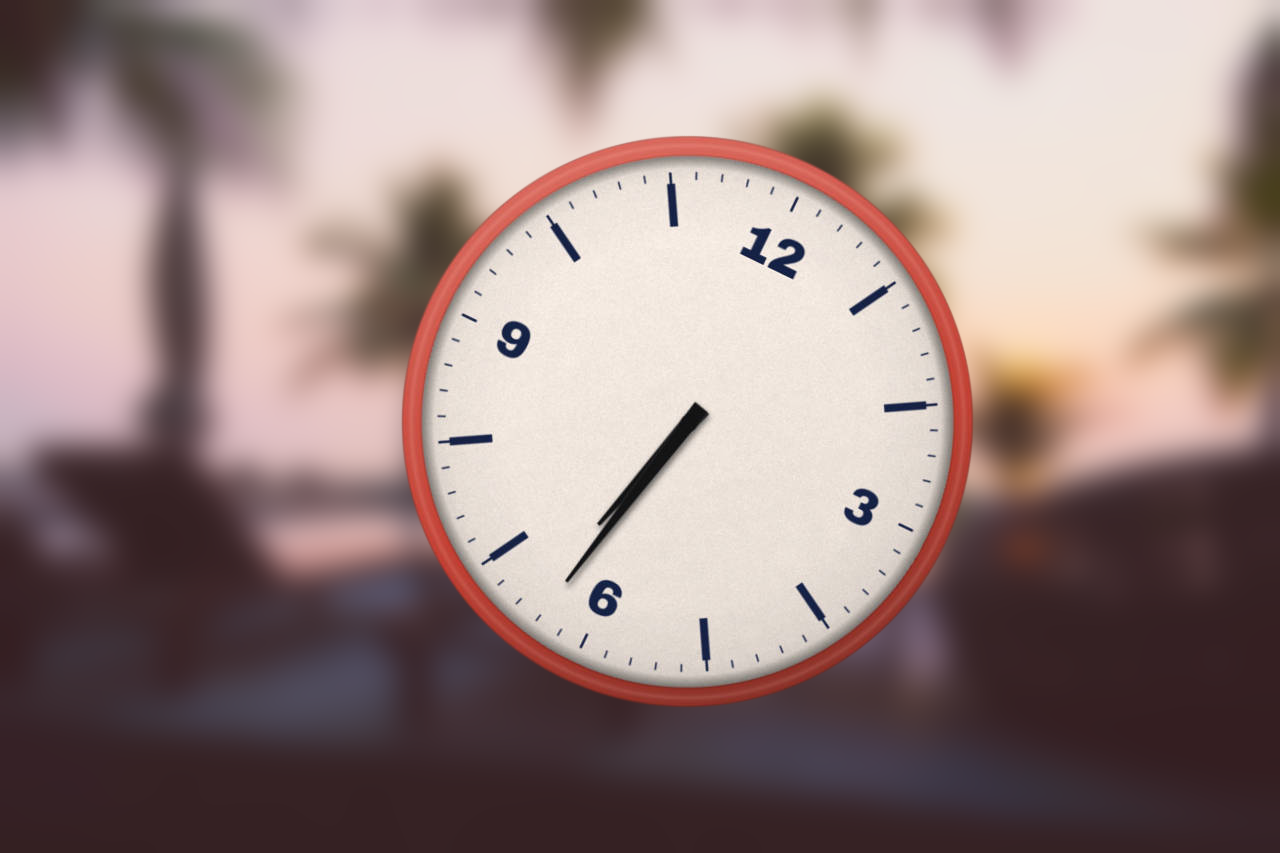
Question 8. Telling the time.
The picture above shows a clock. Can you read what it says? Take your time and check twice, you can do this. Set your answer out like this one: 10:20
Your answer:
6:32
